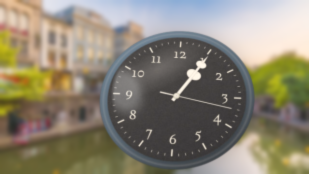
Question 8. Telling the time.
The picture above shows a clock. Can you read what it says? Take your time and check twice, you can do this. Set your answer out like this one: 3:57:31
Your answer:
1:05:17
